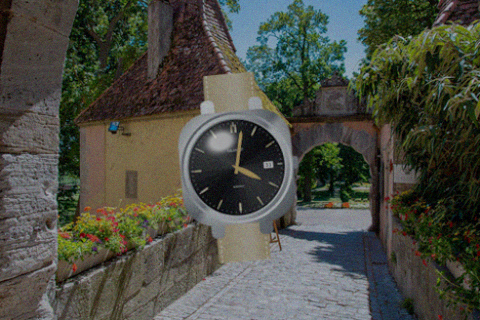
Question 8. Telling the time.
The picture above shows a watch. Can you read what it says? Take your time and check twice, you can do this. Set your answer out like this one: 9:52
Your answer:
4:02
